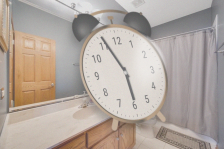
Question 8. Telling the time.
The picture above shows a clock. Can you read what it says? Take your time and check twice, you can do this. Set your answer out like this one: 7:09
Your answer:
5:56
